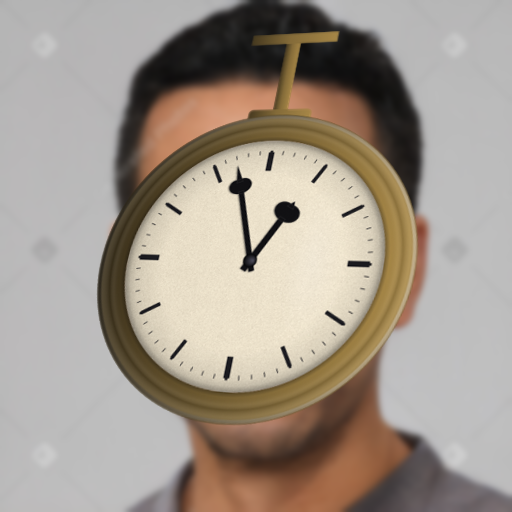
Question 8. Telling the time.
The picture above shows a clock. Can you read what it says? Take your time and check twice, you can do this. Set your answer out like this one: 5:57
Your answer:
12:57
